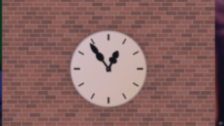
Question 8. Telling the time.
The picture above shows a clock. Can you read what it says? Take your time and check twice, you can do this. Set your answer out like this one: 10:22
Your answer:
12:54
